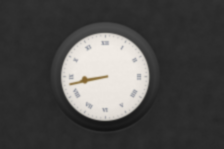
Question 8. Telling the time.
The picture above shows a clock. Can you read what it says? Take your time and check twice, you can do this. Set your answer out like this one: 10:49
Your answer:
8:43
